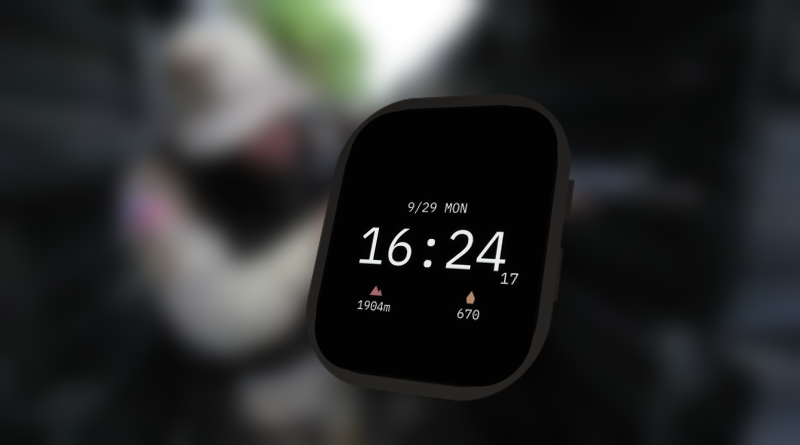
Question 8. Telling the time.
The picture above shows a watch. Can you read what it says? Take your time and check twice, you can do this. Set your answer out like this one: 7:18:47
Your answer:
16:24:17
